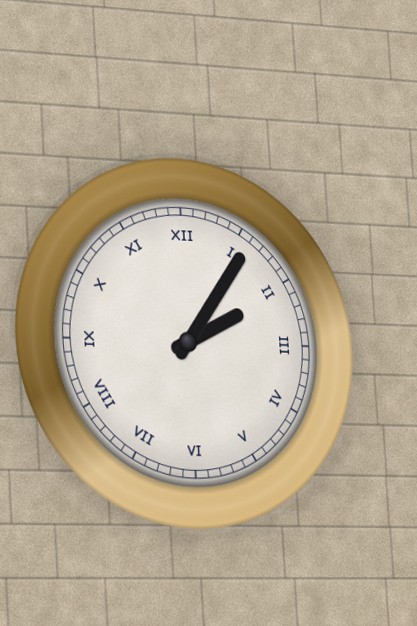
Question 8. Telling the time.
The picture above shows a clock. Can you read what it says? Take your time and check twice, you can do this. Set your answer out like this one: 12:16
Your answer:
2:06
